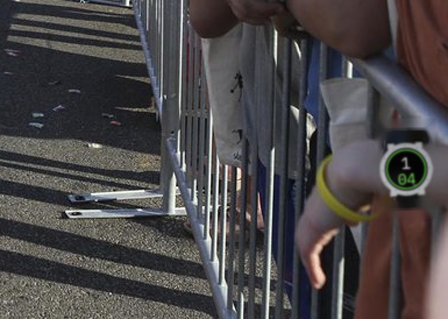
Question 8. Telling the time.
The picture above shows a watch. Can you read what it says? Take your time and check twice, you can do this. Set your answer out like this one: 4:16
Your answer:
1:04
